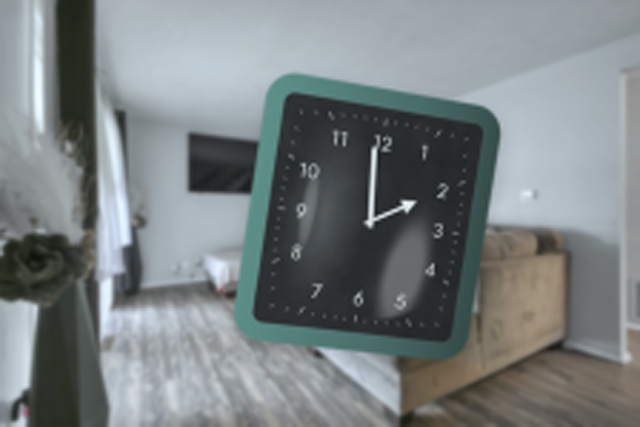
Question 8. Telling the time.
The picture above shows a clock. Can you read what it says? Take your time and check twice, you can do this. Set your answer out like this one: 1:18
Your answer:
1:59
